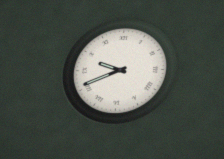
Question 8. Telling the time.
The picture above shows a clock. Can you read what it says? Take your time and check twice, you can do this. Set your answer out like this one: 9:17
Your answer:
9:41
